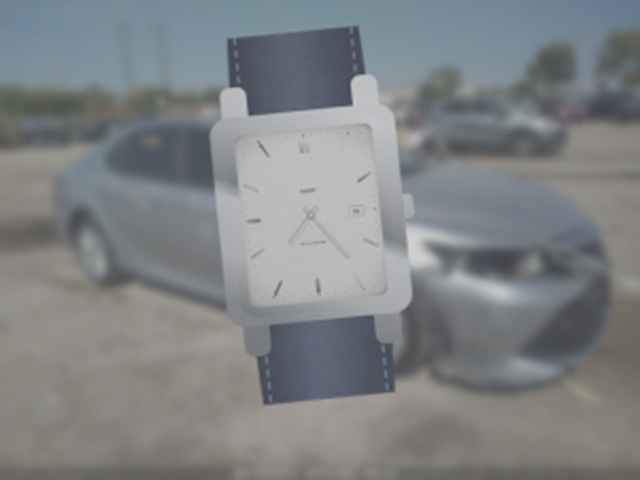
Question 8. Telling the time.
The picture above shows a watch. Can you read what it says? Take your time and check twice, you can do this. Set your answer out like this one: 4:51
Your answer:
7:24
